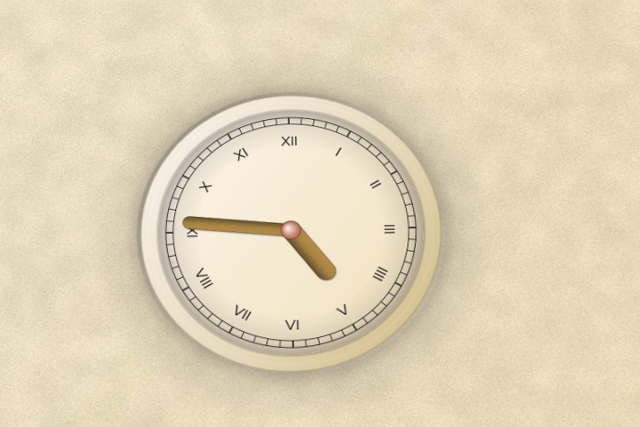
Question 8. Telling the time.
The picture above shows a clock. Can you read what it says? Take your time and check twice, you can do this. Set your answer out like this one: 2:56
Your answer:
4:46
